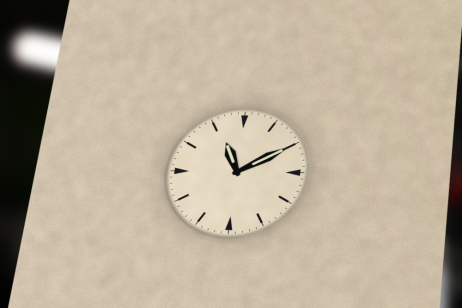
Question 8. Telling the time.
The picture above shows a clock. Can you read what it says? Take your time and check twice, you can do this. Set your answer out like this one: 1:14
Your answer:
11:10
